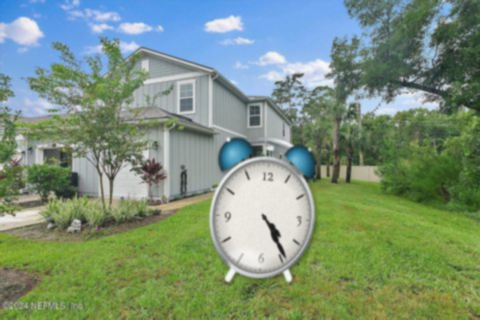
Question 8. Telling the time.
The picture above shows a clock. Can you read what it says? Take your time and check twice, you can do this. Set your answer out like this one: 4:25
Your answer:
4:24
